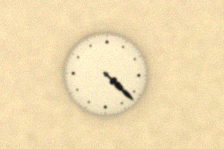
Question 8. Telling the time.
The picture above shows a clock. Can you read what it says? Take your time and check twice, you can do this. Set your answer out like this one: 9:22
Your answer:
4:22
